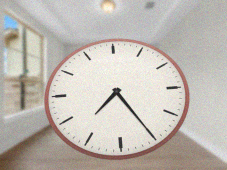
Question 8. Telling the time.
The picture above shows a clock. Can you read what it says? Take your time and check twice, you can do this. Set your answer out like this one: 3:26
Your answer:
7:25
